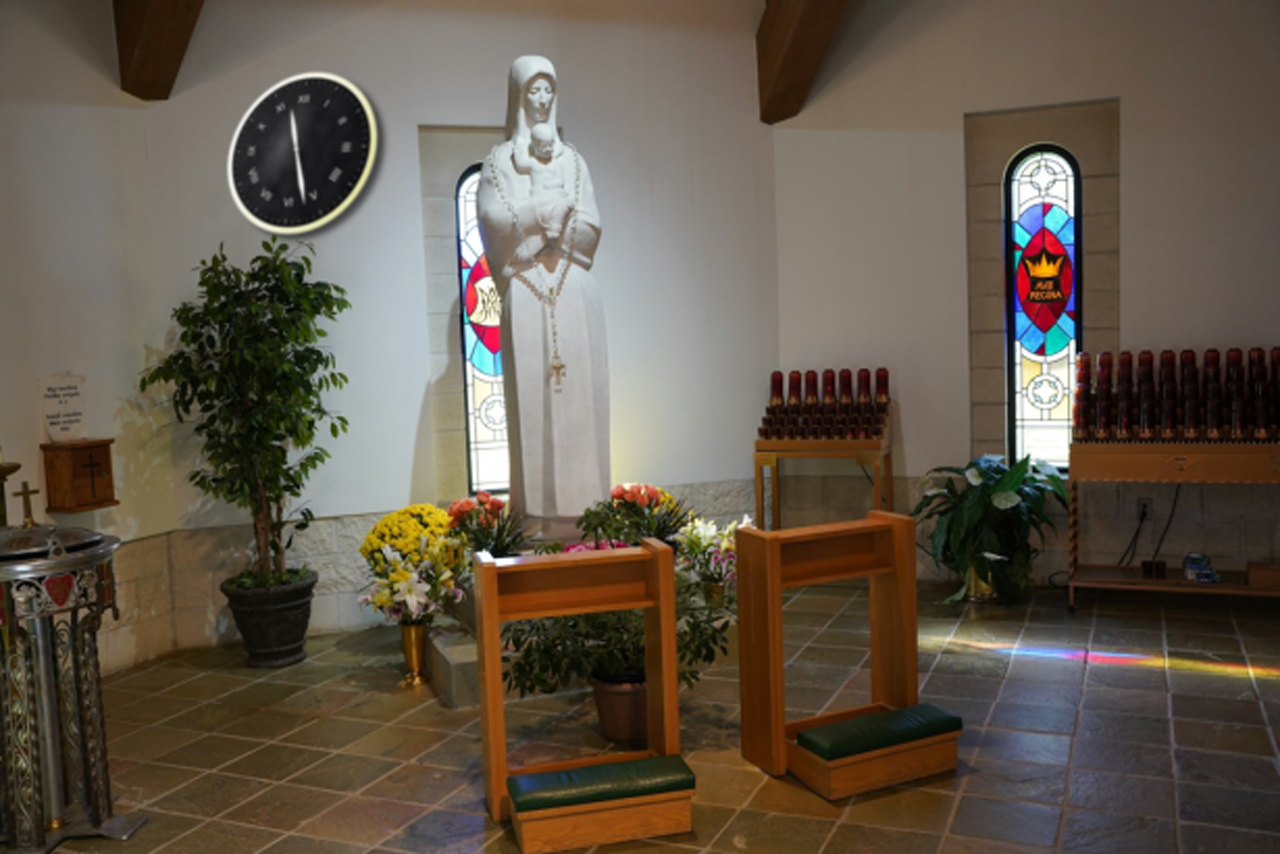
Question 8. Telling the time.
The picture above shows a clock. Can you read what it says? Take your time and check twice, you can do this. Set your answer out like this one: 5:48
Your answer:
11:27
